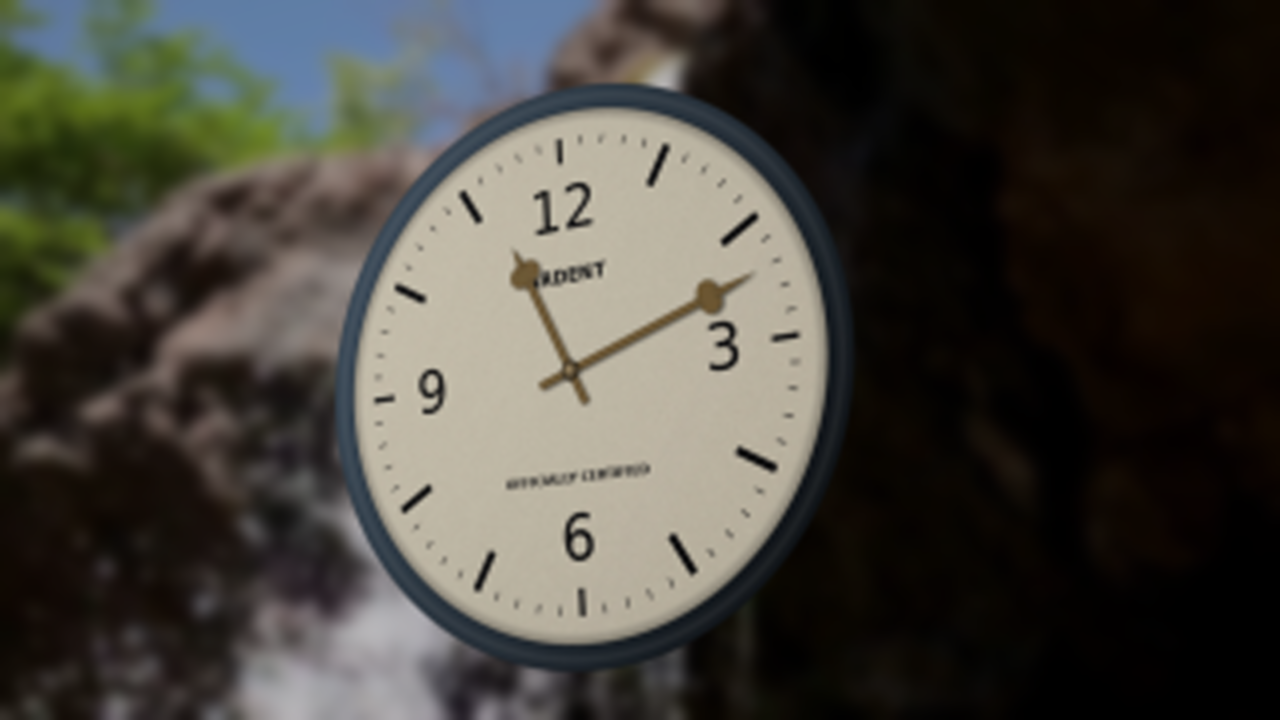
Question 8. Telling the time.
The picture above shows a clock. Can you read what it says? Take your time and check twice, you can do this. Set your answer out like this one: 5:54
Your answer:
11:12
